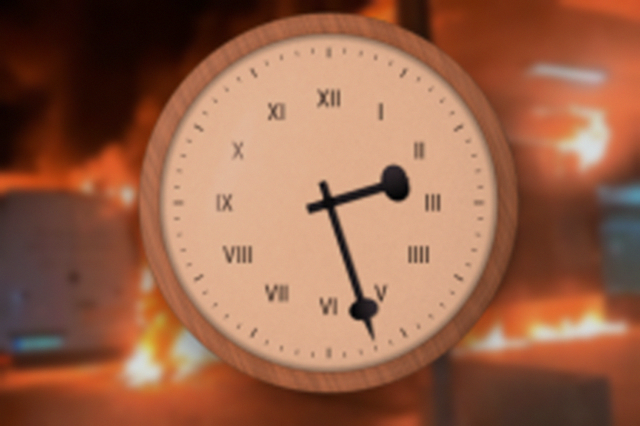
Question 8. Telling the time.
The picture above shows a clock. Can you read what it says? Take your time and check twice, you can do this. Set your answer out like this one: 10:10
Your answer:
2:27
